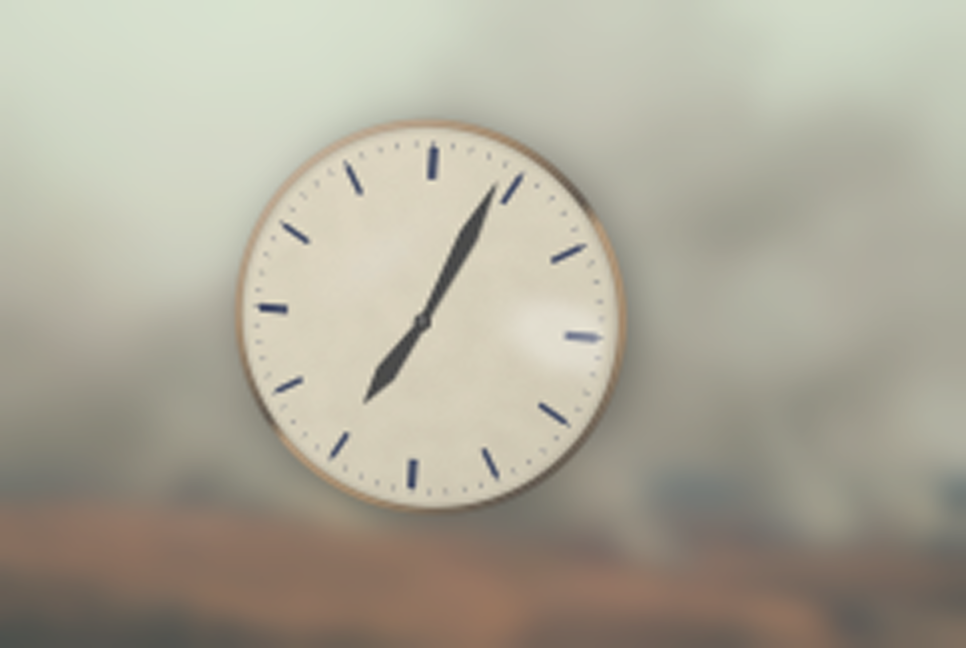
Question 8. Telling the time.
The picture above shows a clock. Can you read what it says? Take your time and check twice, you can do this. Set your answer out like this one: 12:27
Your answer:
7:04
